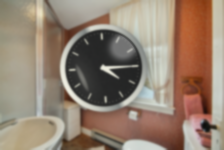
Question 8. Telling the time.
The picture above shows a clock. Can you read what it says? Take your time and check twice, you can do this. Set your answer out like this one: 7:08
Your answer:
4:15
